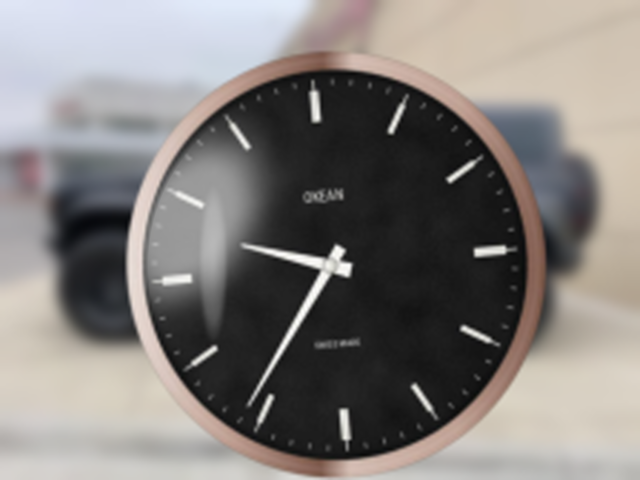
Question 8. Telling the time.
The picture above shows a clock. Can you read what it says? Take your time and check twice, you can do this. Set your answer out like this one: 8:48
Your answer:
9:36
